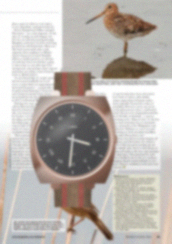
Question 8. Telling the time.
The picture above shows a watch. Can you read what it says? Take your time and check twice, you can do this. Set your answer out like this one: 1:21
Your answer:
3:31
